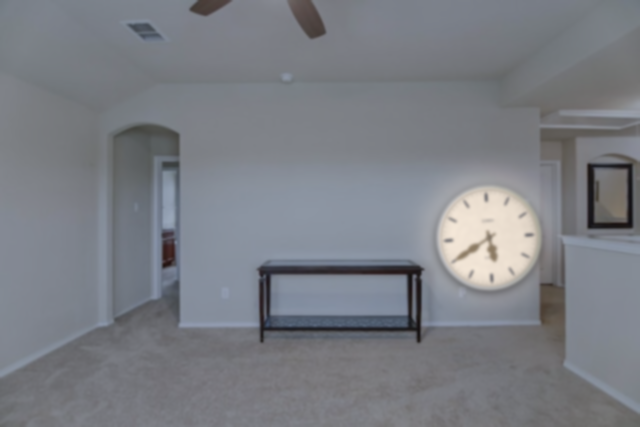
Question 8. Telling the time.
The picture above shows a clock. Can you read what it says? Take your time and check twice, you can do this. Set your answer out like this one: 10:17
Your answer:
5:40
